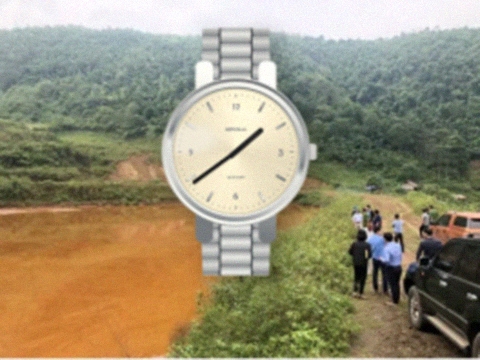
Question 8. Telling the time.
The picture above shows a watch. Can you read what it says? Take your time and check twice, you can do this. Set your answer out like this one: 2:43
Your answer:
1:39
